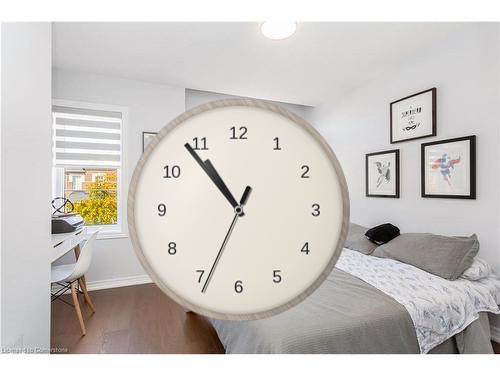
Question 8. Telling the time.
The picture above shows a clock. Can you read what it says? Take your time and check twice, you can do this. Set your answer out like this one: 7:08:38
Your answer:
10:53:34
